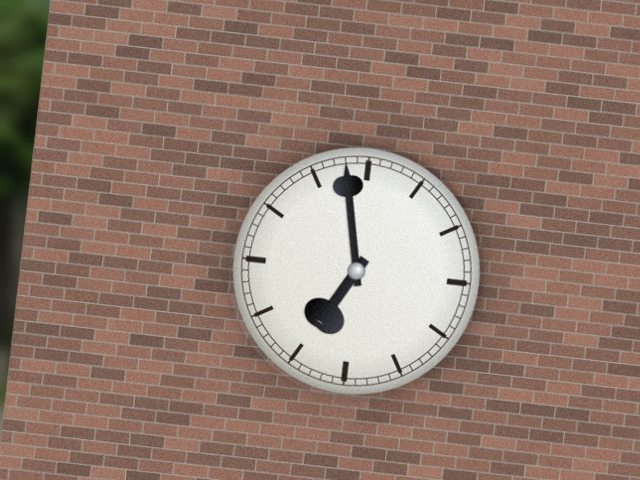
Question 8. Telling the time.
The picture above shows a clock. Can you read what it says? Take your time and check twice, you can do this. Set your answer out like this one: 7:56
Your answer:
6:58
